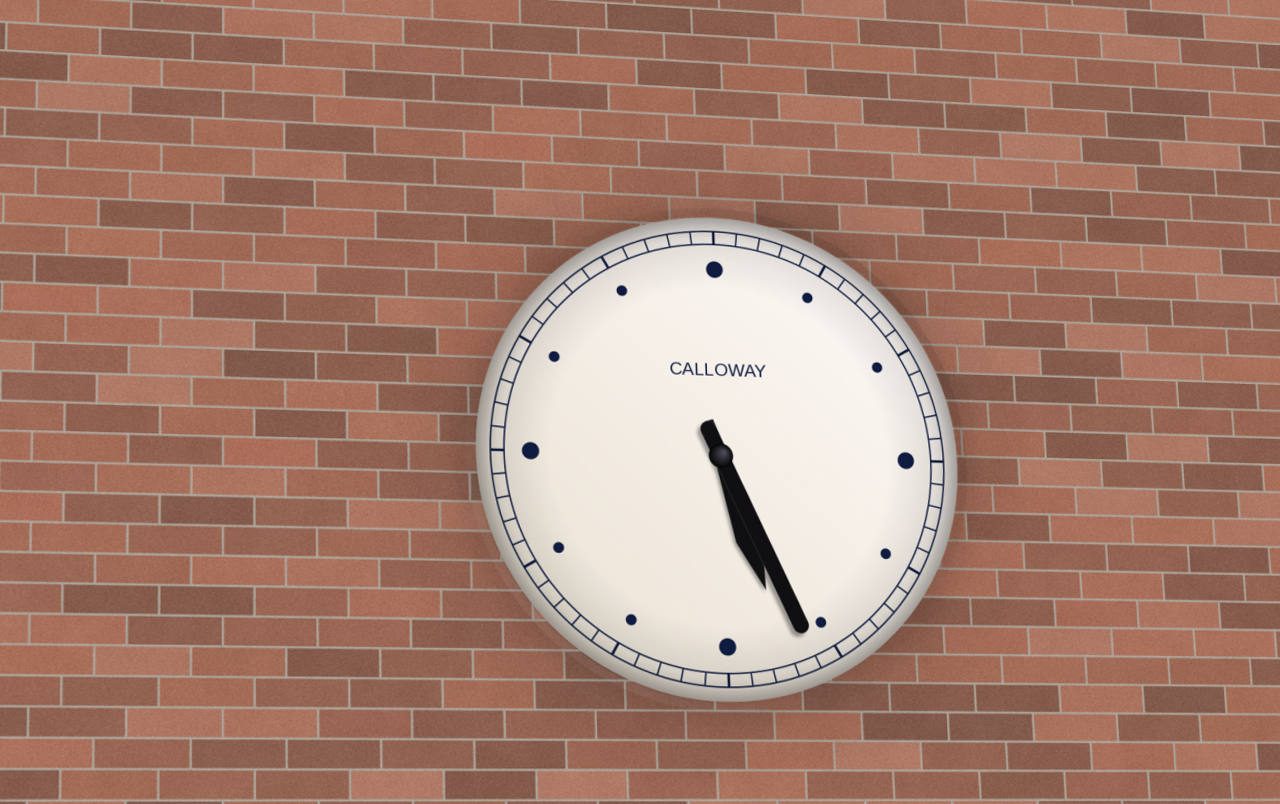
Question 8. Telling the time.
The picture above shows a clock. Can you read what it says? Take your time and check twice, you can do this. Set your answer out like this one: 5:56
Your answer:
5:26
